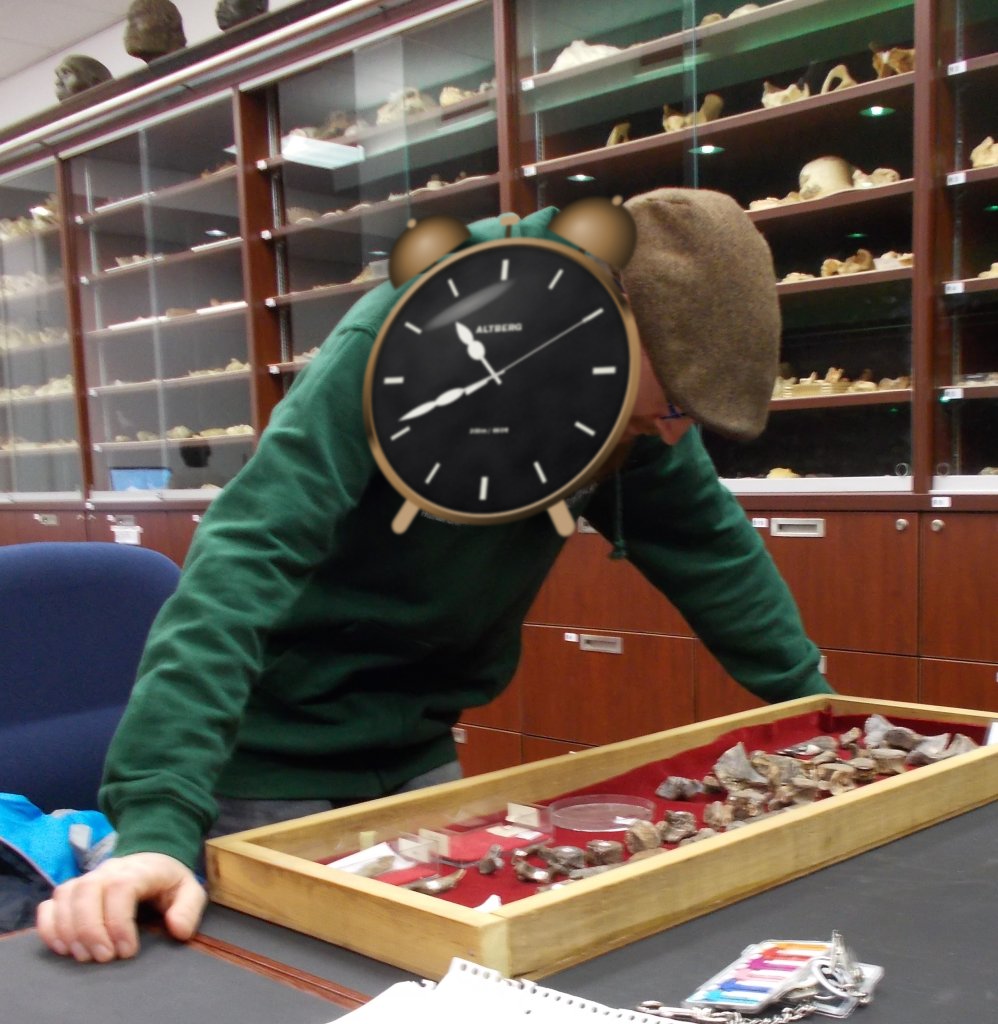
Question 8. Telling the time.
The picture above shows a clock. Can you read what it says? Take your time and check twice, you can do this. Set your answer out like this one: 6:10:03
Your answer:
10:41:10
